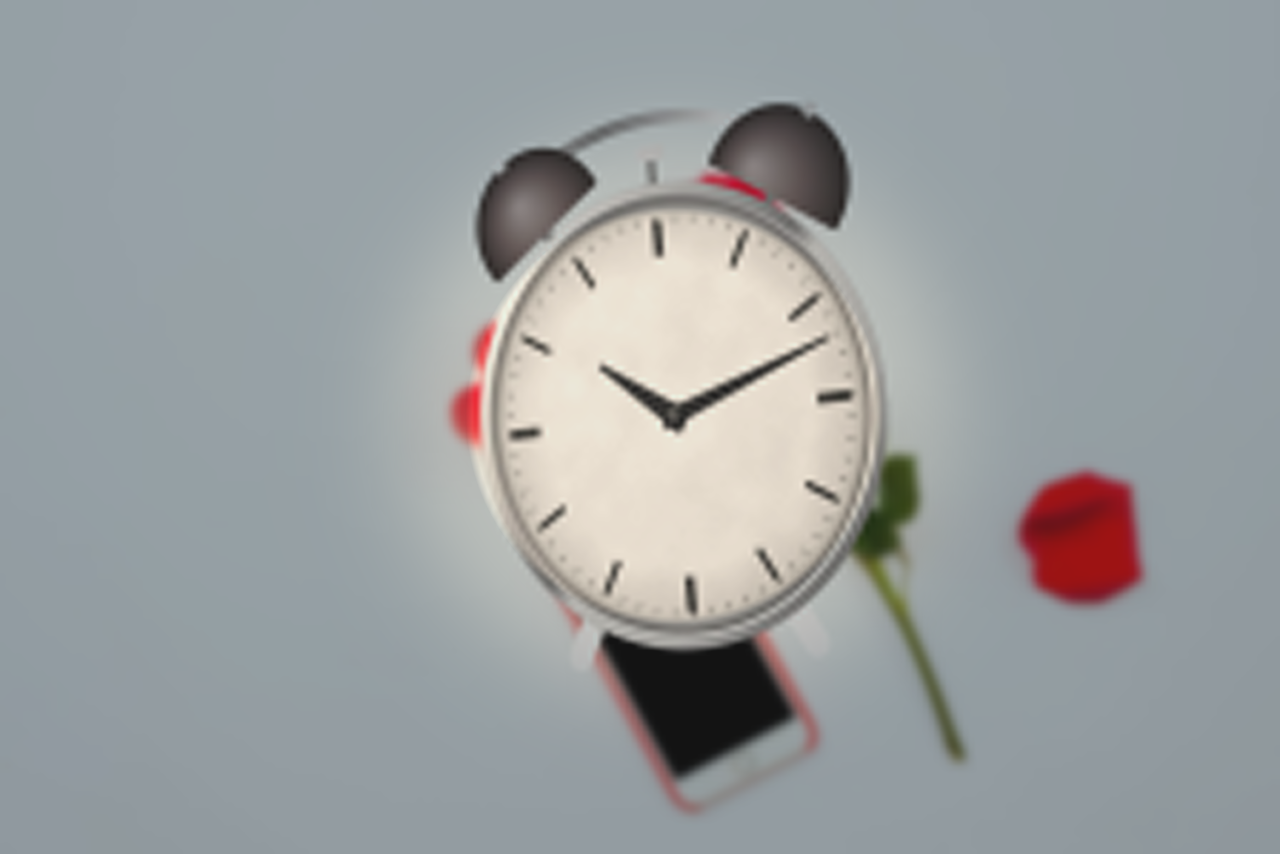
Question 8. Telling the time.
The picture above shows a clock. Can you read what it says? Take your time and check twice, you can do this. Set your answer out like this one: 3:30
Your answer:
10:12
